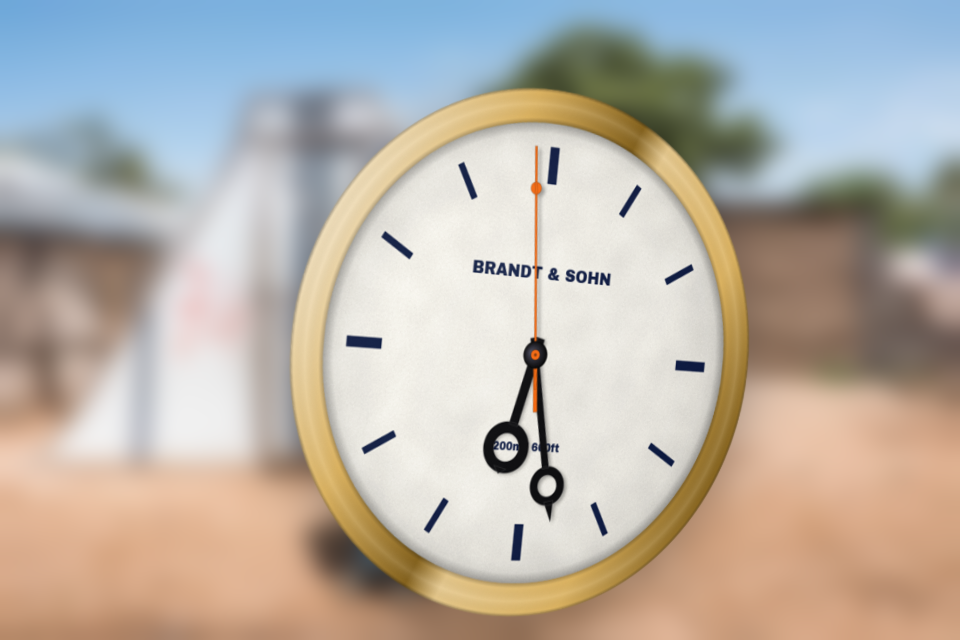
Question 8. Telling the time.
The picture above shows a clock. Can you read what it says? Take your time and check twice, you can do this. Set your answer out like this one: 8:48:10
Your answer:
6:27:59
